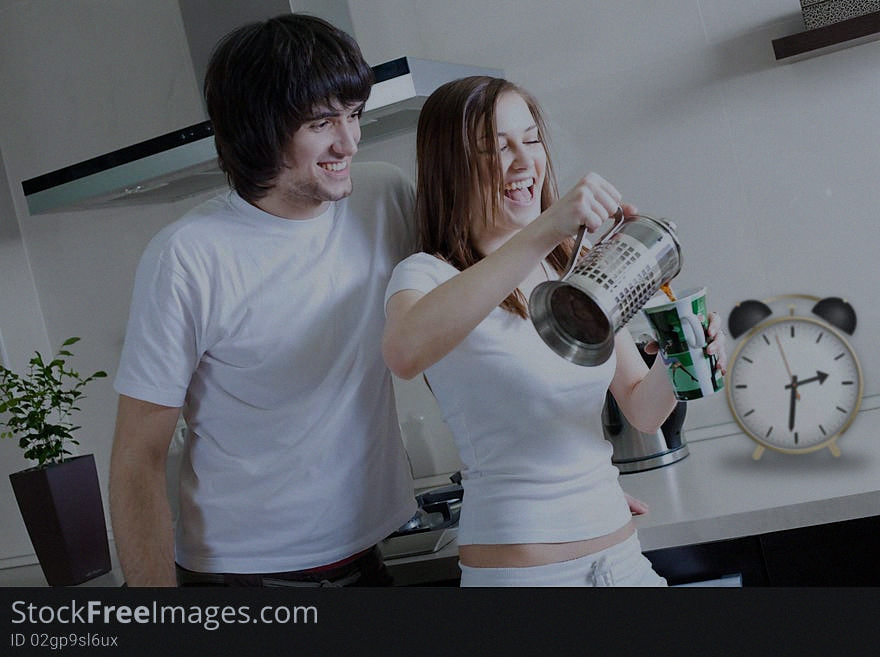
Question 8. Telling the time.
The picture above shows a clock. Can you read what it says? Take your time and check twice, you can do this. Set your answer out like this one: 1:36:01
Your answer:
2:30:57
